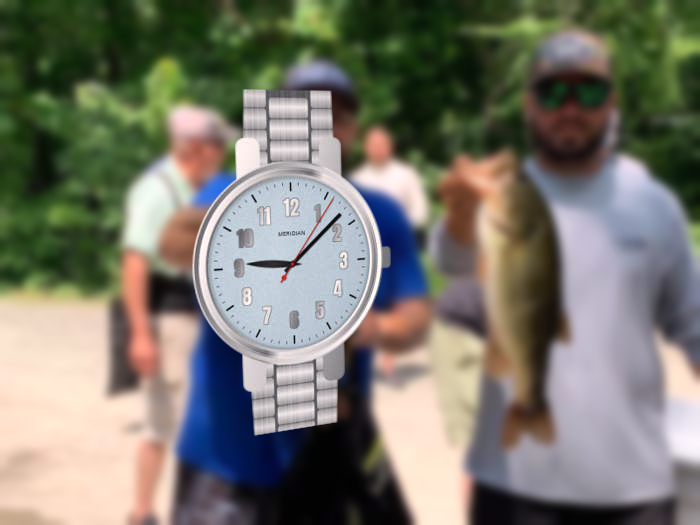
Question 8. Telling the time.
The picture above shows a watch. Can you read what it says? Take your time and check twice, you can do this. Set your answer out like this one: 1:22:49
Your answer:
9:08:06
